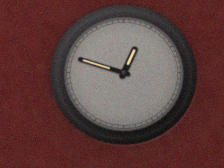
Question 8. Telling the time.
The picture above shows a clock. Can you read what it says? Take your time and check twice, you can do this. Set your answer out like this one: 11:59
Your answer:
12:48
